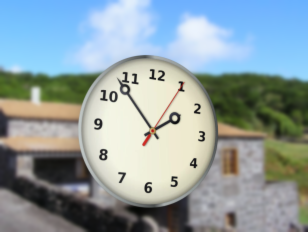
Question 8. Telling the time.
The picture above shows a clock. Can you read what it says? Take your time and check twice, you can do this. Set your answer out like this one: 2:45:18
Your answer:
1:53:05
